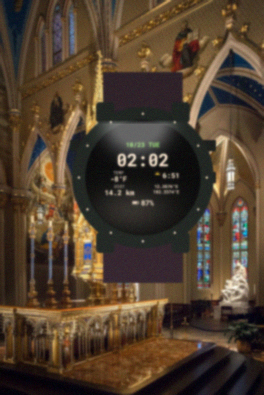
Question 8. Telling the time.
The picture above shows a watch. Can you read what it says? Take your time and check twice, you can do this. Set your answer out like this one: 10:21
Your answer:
2:02
